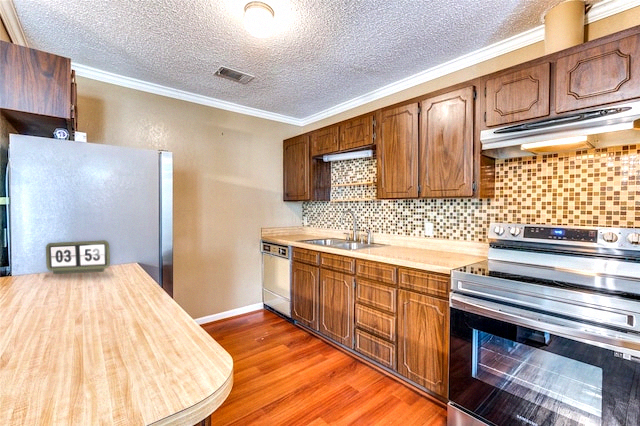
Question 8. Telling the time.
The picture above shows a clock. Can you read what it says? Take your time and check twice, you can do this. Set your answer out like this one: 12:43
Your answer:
3:53
